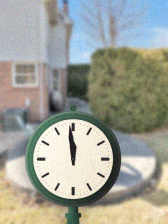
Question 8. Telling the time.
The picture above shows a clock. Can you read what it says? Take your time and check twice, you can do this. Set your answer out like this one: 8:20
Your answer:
11:59
